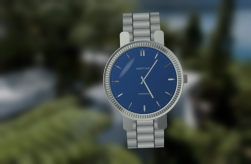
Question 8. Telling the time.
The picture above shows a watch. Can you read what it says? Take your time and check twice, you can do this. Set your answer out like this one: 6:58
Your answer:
5:06
